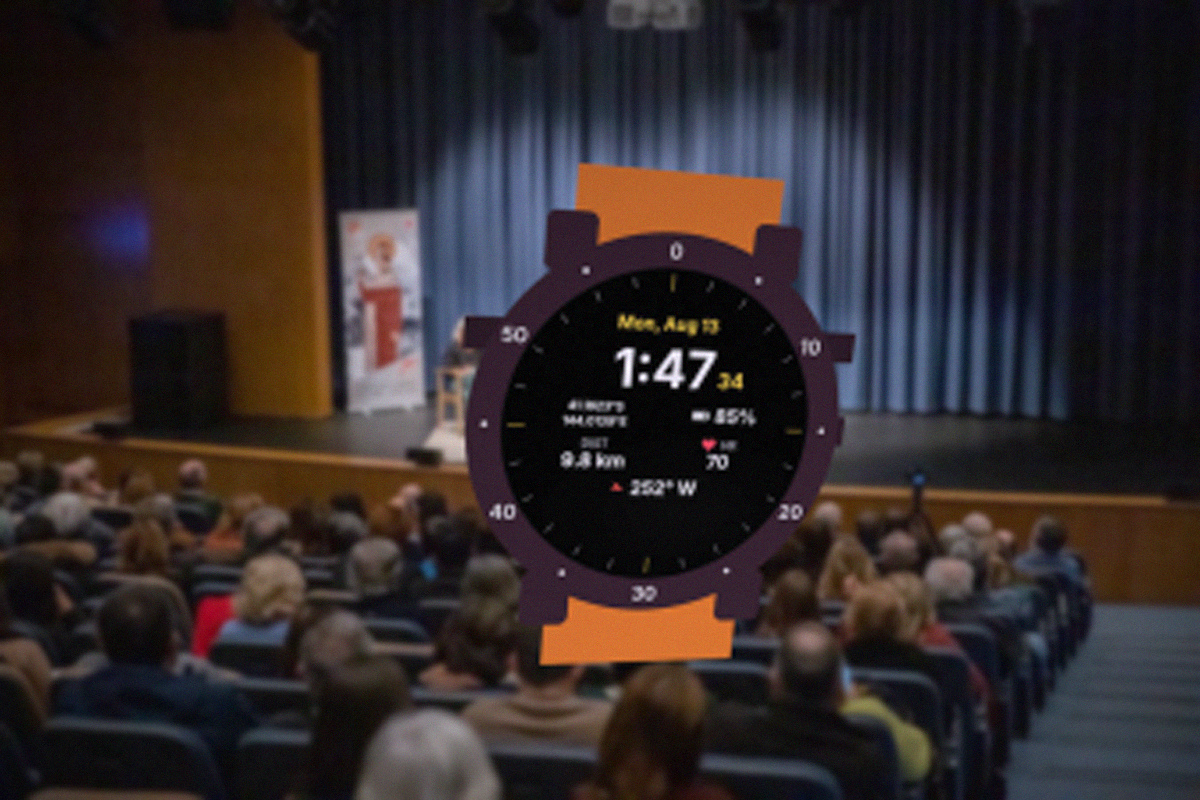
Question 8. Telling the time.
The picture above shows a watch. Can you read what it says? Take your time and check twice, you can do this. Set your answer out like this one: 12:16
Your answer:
1:47
